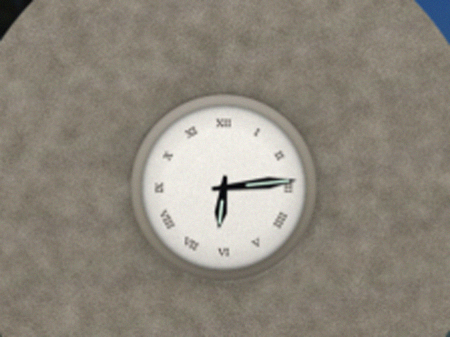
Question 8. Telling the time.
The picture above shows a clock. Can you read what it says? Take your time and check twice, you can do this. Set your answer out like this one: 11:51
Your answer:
6:14
